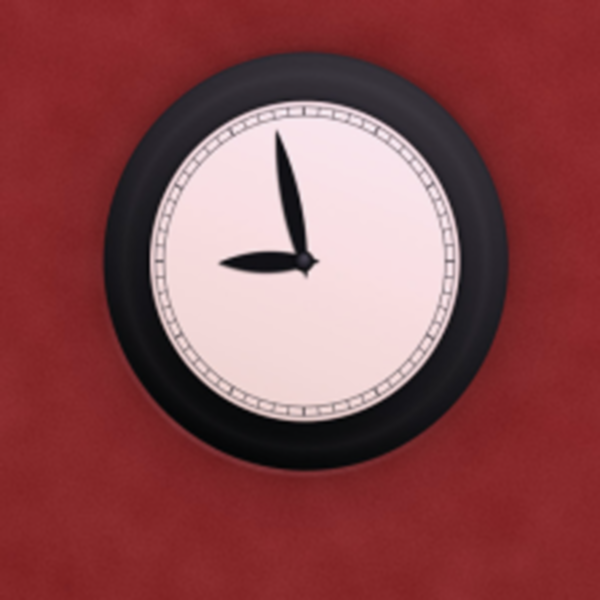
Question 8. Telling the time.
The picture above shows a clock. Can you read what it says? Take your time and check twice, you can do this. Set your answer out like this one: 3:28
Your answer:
8:58
